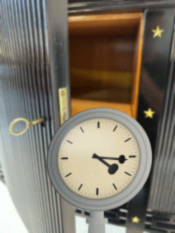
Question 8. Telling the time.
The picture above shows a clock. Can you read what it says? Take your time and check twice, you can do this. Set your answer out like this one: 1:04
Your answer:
4:16
